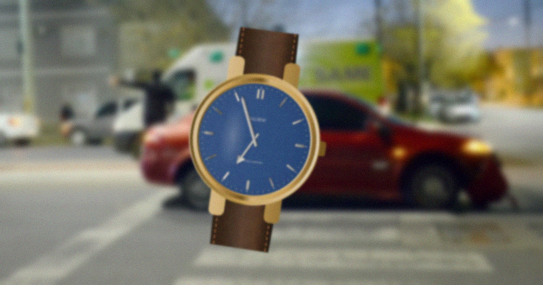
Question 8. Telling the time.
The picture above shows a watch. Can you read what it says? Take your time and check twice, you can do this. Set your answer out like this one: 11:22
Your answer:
6:56
